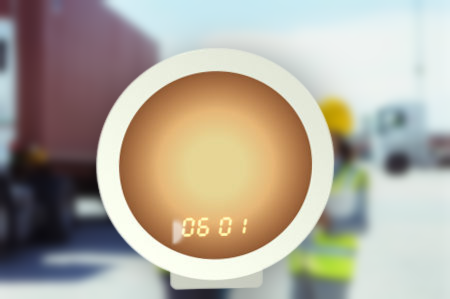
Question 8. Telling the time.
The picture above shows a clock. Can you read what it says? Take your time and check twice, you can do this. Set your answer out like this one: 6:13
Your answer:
6:01
